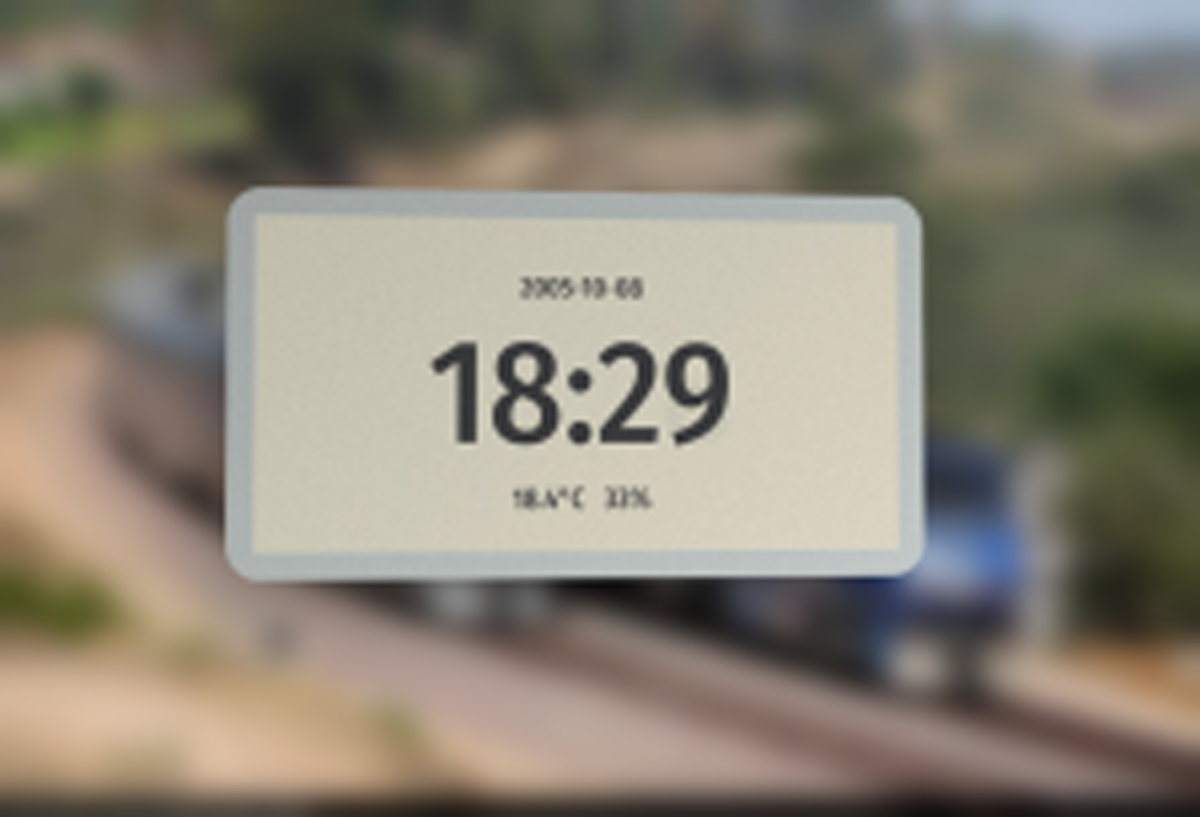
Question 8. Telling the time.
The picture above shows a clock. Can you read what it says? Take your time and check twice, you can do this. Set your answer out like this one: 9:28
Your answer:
18:29
